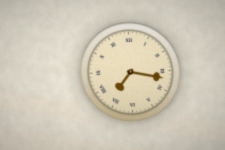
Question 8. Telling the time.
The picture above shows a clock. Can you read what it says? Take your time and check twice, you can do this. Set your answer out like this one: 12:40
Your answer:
7:17
